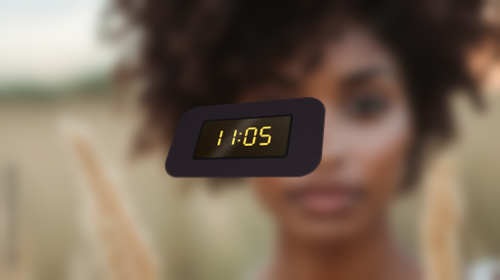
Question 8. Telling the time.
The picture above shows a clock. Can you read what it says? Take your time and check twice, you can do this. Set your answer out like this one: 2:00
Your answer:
11:05
